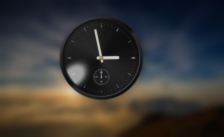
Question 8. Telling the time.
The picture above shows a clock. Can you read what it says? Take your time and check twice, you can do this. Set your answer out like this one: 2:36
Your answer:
2:58
